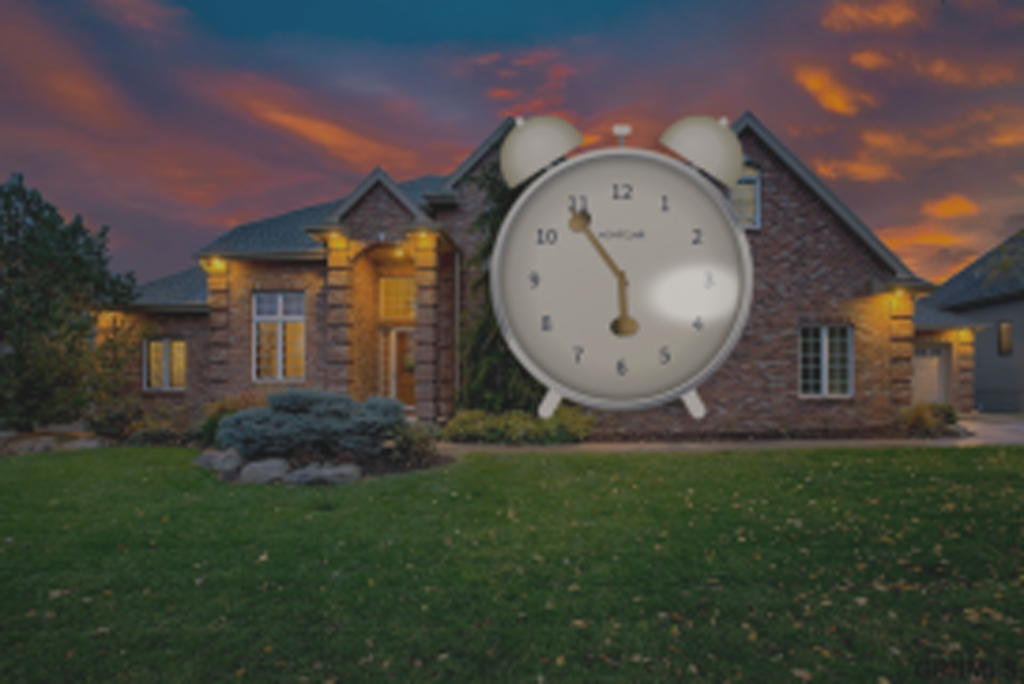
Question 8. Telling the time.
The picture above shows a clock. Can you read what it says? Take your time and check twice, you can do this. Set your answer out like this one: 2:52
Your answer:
5:54
